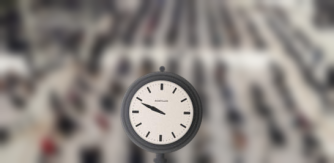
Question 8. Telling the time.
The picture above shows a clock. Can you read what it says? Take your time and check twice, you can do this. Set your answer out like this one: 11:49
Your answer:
9:49
